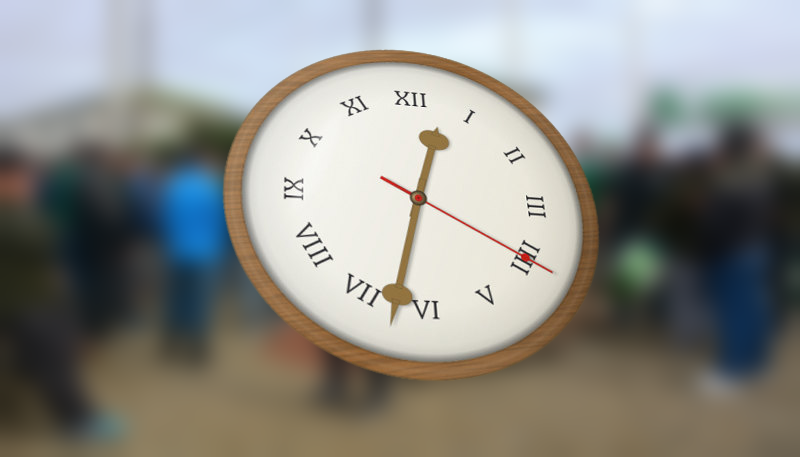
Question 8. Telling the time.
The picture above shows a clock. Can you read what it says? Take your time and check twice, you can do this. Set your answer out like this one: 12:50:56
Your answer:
12:32:20
